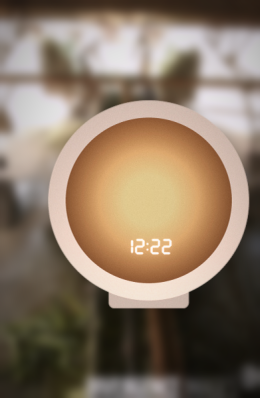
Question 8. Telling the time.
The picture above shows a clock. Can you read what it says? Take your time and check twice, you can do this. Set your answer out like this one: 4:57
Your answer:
12:22
